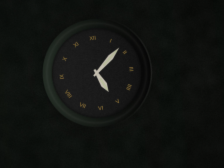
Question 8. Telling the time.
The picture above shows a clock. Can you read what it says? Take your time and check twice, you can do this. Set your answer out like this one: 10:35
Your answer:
5:08
